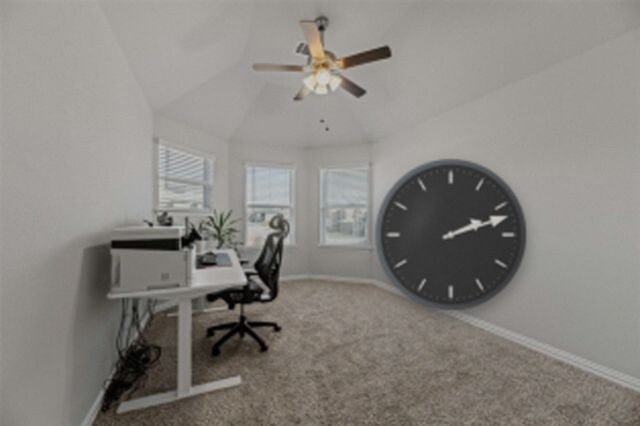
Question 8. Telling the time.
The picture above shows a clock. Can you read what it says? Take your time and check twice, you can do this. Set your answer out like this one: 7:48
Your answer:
2:12
